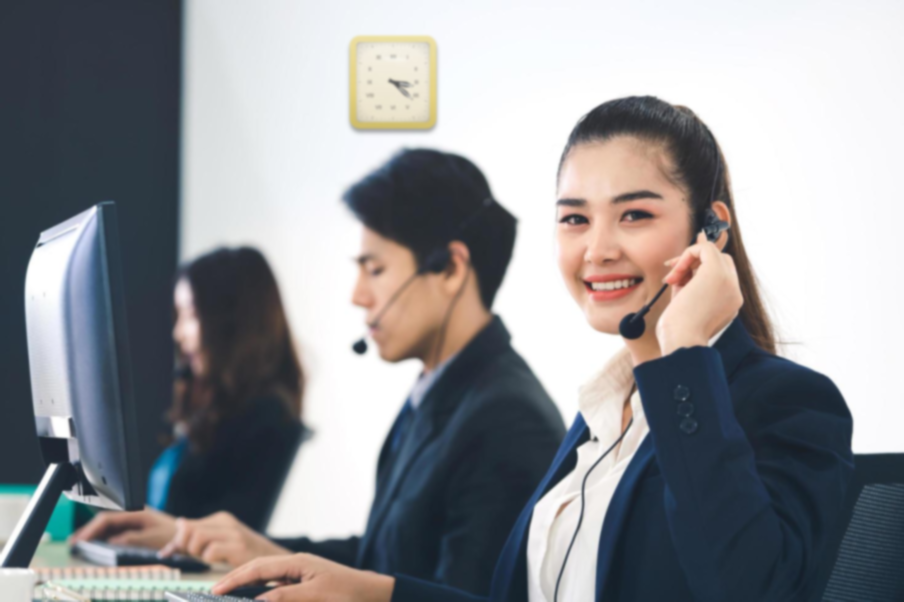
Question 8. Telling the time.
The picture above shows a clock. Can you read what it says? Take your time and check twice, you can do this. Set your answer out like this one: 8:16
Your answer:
3:22
